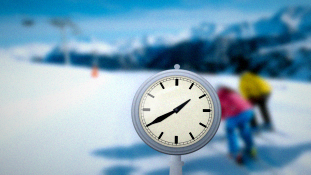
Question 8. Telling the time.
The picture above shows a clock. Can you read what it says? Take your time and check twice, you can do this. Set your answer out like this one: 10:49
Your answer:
1:40
